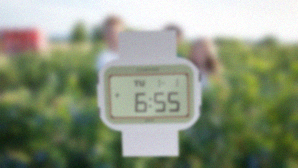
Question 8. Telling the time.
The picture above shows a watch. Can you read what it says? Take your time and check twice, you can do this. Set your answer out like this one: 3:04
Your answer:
6:55
